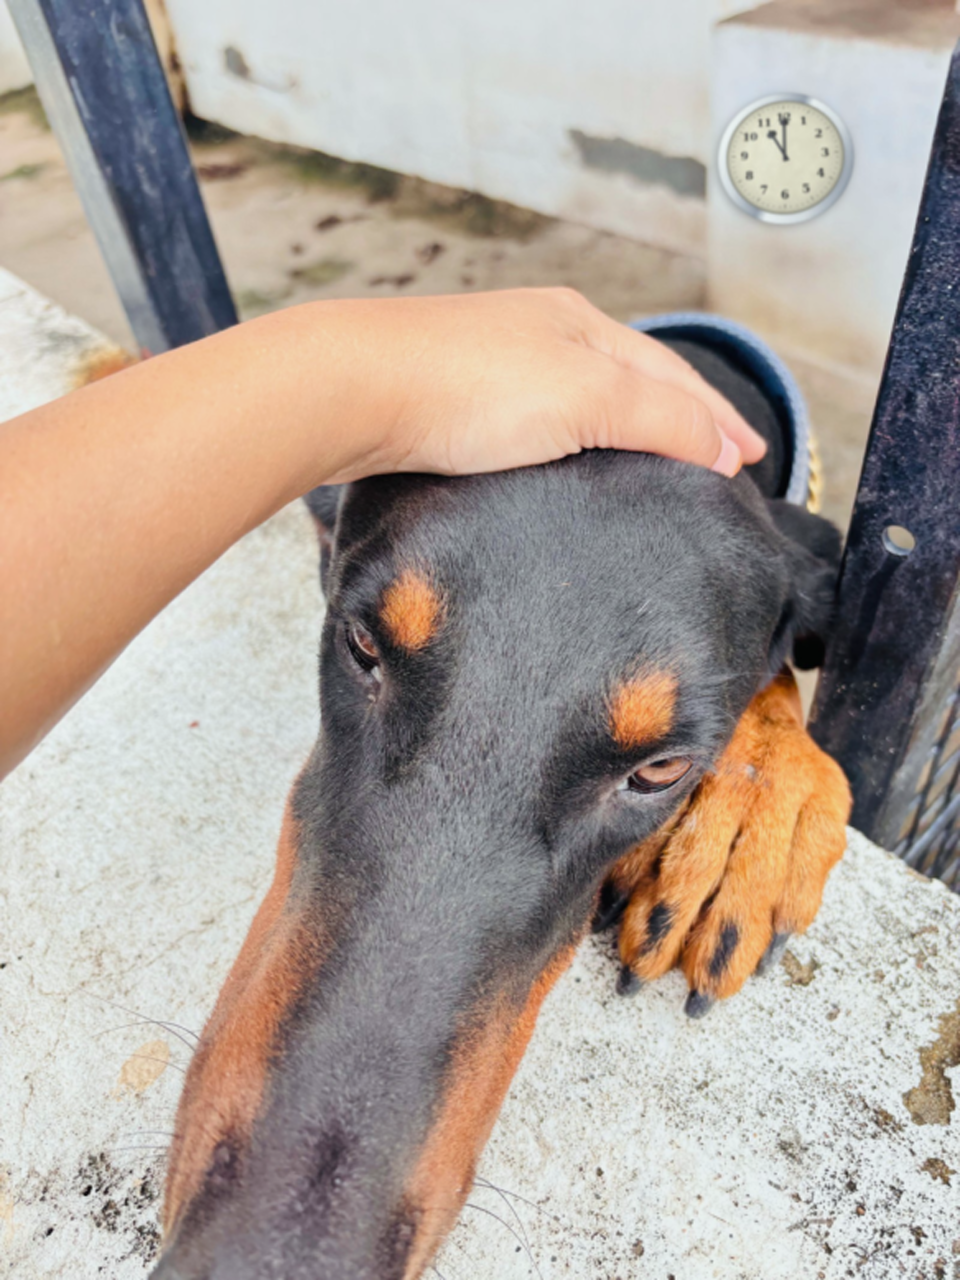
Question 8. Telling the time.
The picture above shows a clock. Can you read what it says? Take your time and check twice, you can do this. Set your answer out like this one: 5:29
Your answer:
11:00
